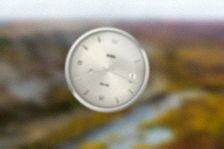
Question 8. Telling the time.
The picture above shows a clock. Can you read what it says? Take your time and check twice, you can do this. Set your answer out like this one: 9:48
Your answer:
8:17
